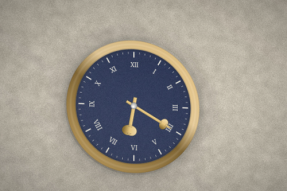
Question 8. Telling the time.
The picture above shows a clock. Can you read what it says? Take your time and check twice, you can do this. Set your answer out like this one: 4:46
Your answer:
6:20
